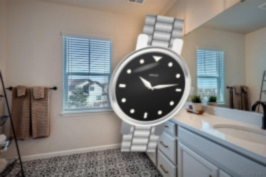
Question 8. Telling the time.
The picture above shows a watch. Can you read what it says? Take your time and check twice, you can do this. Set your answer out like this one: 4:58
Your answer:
10:13
